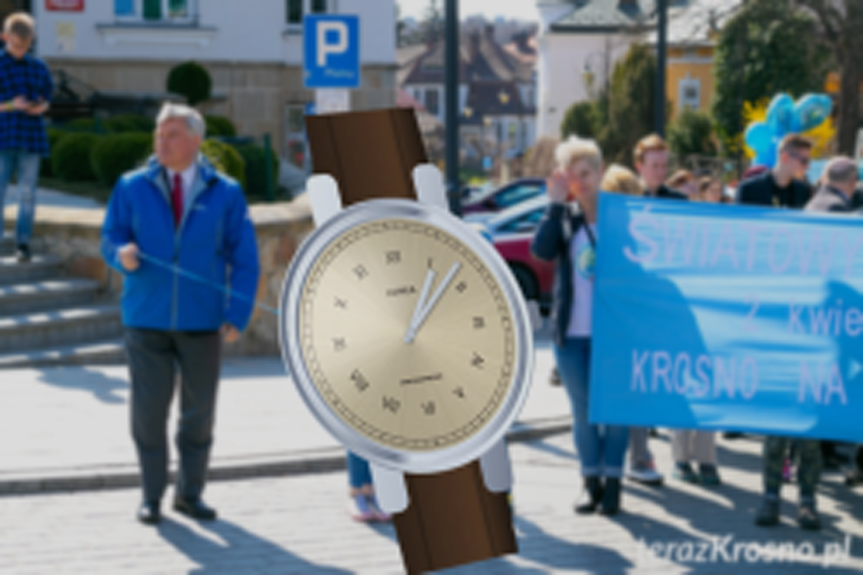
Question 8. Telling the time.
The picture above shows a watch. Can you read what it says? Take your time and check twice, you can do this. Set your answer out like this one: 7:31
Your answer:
1:08
